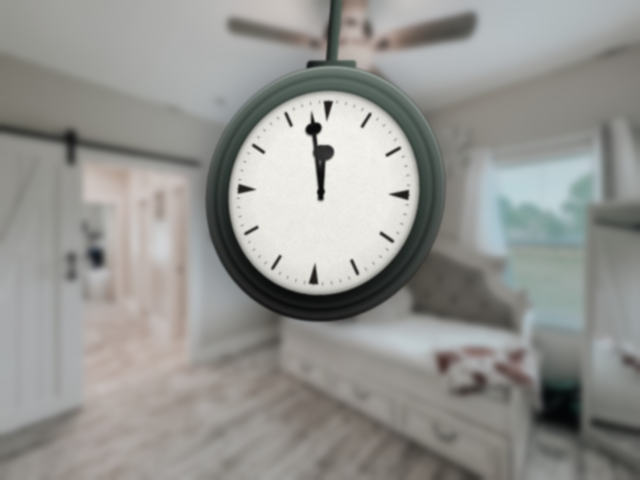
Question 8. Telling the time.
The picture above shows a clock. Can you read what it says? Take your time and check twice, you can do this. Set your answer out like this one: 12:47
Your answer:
11:58
